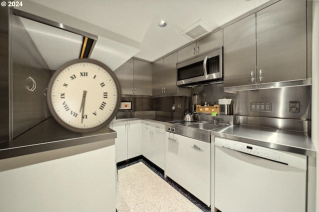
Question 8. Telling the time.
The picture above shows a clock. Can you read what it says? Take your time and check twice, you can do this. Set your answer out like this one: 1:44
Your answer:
6:31
